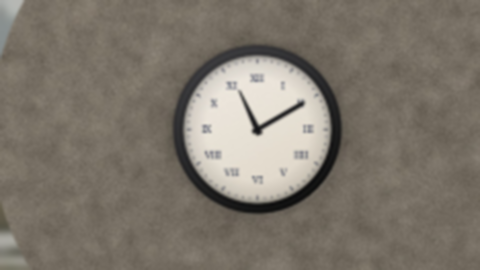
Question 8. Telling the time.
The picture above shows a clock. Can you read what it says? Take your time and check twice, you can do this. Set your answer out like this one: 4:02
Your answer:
11:10
